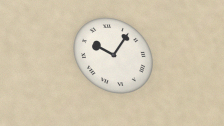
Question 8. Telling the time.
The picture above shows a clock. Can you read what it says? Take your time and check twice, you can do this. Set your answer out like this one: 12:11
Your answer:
10:07
